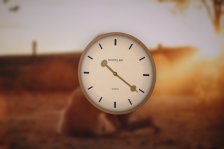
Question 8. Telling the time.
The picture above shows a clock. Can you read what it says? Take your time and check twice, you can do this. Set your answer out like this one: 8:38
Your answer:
10:21
